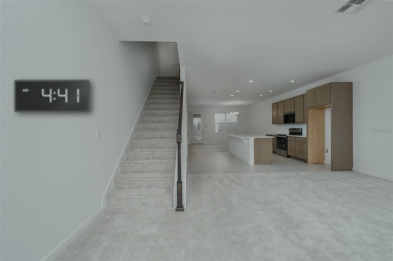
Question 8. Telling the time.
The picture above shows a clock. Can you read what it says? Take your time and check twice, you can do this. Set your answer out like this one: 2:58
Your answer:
4:41
